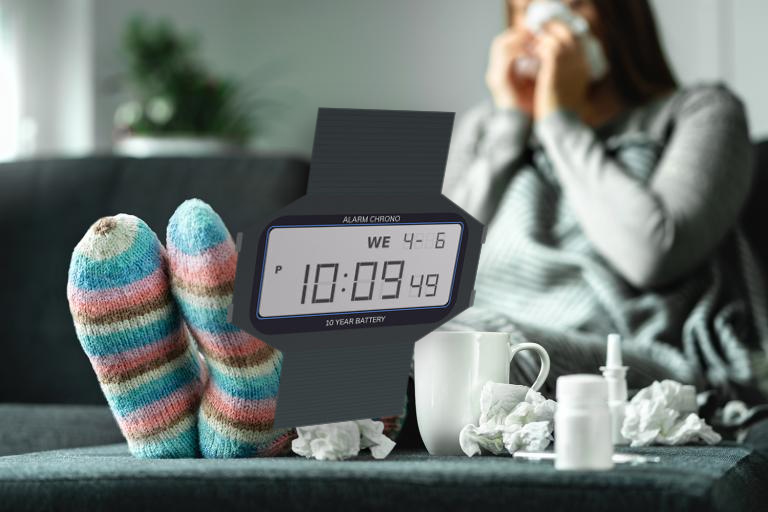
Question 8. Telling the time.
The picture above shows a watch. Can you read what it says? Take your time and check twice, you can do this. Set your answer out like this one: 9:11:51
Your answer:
10:09:49
